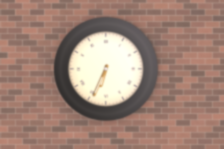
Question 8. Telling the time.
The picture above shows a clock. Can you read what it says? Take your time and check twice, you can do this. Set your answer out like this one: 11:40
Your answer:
6:34
